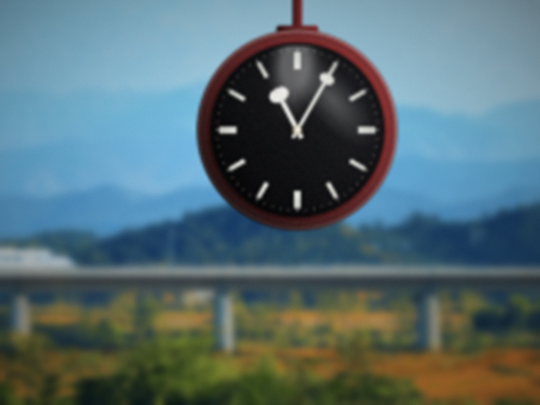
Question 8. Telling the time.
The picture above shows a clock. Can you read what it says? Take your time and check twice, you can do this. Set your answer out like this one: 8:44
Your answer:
11:05
